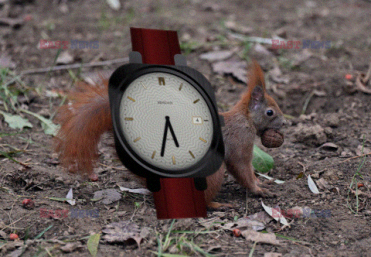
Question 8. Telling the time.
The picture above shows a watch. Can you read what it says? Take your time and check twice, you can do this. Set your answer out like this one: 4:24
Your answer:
5:33
